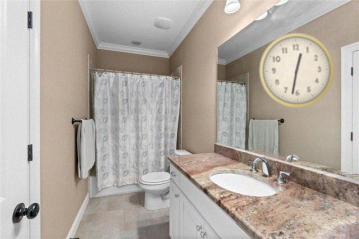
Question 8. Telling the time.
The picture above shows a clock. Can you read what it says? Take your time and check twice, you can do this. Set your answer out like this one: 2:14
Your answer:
12:32
